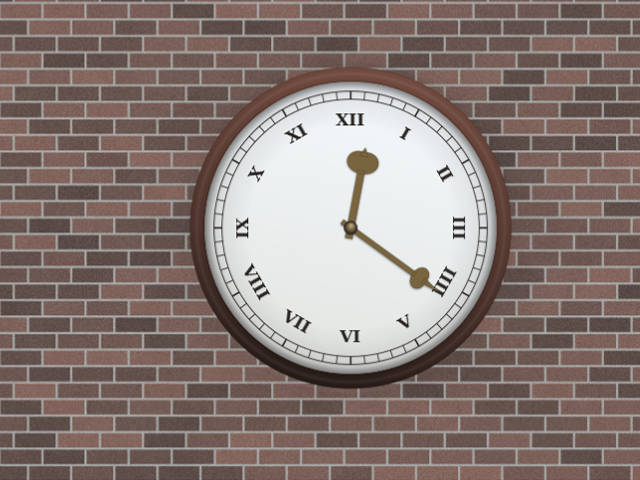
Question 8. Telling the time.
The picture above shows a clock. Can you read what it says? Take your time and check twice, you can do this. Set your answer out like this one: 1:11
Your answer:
12:21
